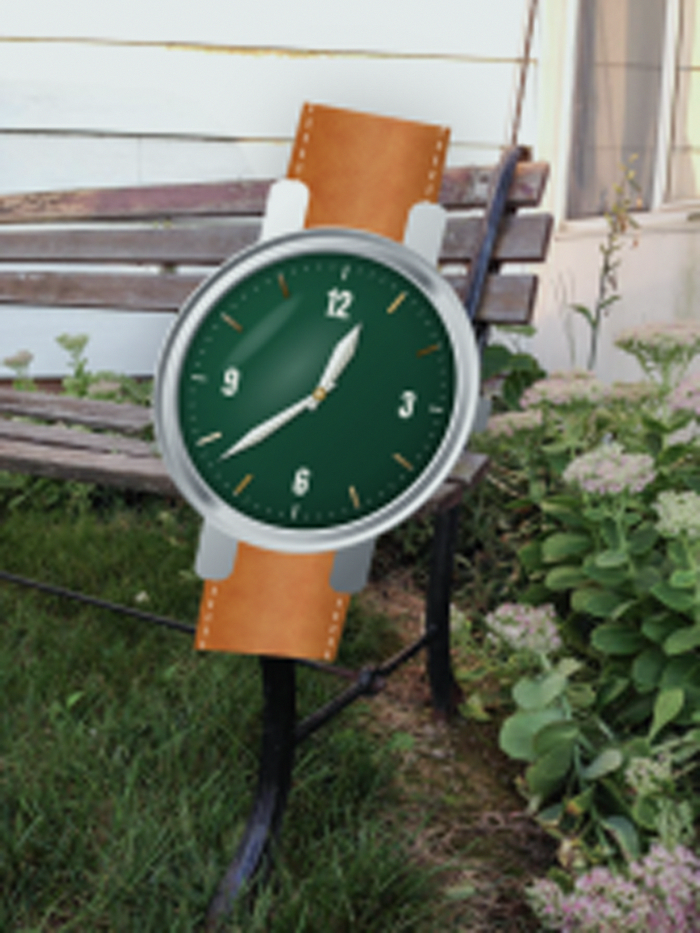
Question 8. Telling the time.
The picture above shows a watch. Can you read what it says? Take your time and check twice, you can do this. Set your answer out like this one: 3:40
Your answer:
12:38
